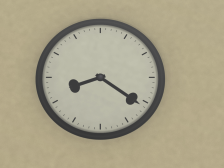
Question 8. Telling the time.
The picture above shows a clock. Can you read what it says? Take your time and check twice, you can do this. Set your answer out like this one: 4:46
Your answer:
8:21
